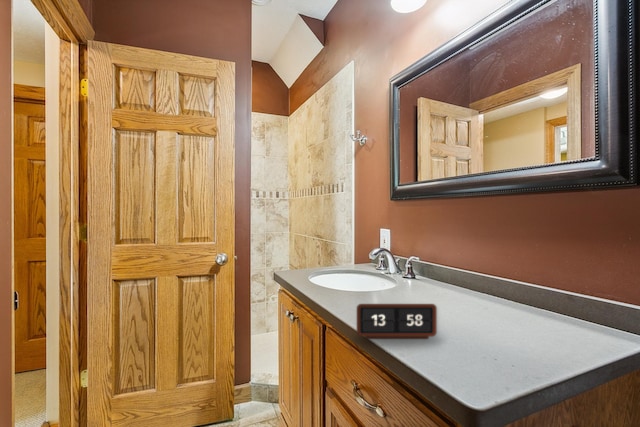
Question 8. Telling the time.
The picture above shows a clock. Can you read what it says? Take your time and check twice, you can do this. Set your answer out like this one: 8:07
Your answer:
13:58
